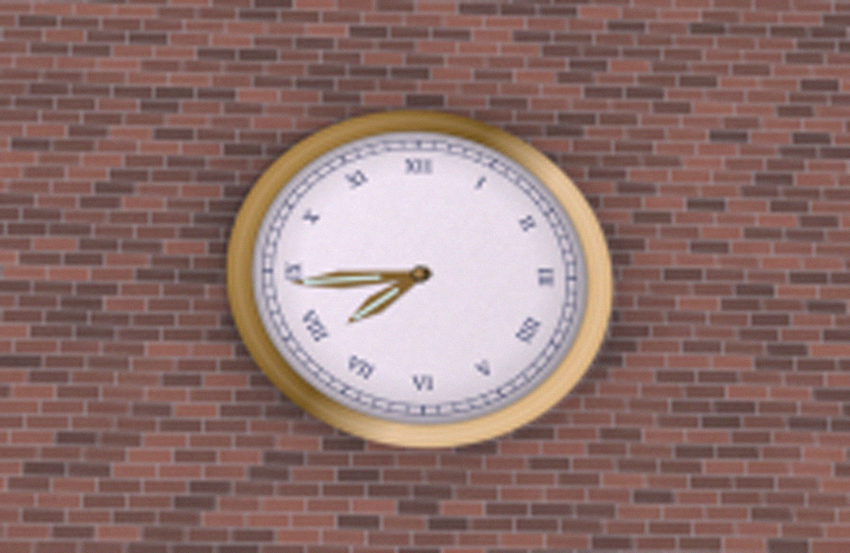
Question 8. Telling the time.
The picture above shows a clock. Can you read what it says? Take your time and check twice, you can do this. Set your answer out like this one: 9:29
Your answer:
7:44
